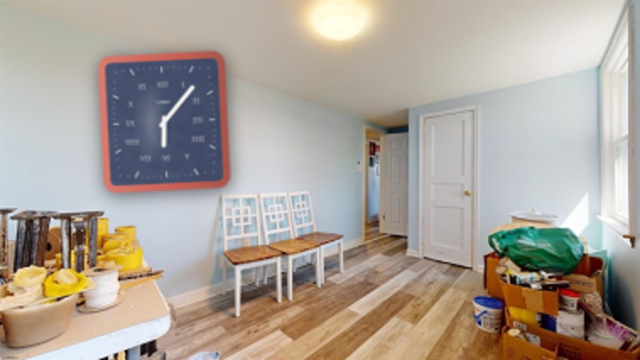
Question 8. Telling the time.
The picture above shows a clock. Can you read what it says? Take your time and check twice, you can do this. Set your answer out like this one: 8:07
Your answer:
6:07
